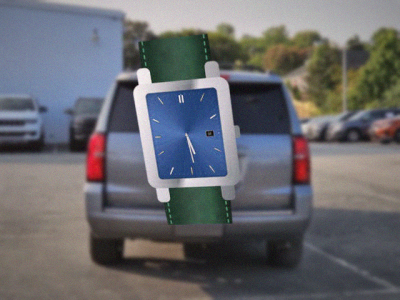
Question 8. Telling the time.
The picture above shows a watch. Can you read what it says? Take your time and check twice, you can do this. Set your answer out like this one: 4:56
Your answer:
5:29
